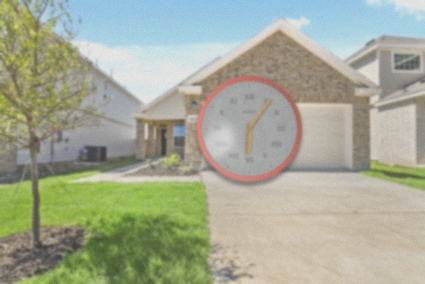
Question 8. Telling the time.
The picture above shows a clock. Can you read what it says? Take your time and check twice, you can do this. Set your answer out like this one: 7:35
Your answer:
6:06
